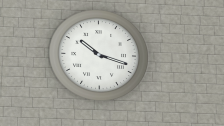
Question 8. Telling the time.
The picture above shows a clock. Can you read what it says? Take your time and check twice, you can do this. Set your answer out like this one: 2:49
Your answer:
10:18
